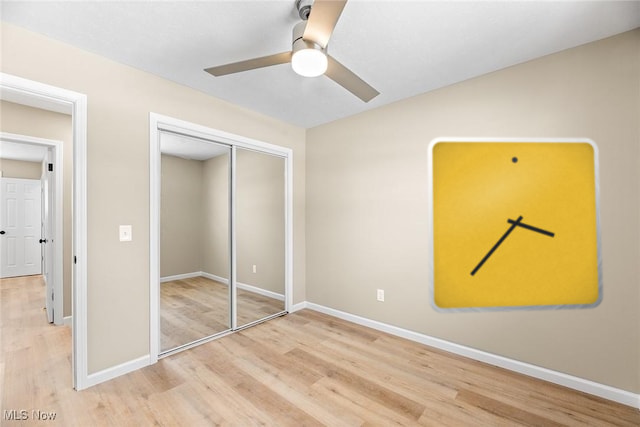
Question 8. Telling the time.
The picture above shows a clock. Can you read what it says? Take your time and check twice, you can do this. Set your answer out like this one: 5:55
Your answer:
3:37
